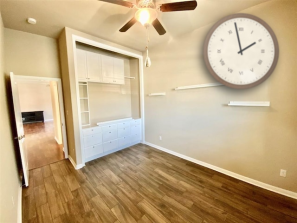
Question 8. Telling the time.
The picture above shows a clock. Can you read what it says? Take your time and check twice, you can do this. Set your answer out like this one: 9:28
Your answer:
1:58
